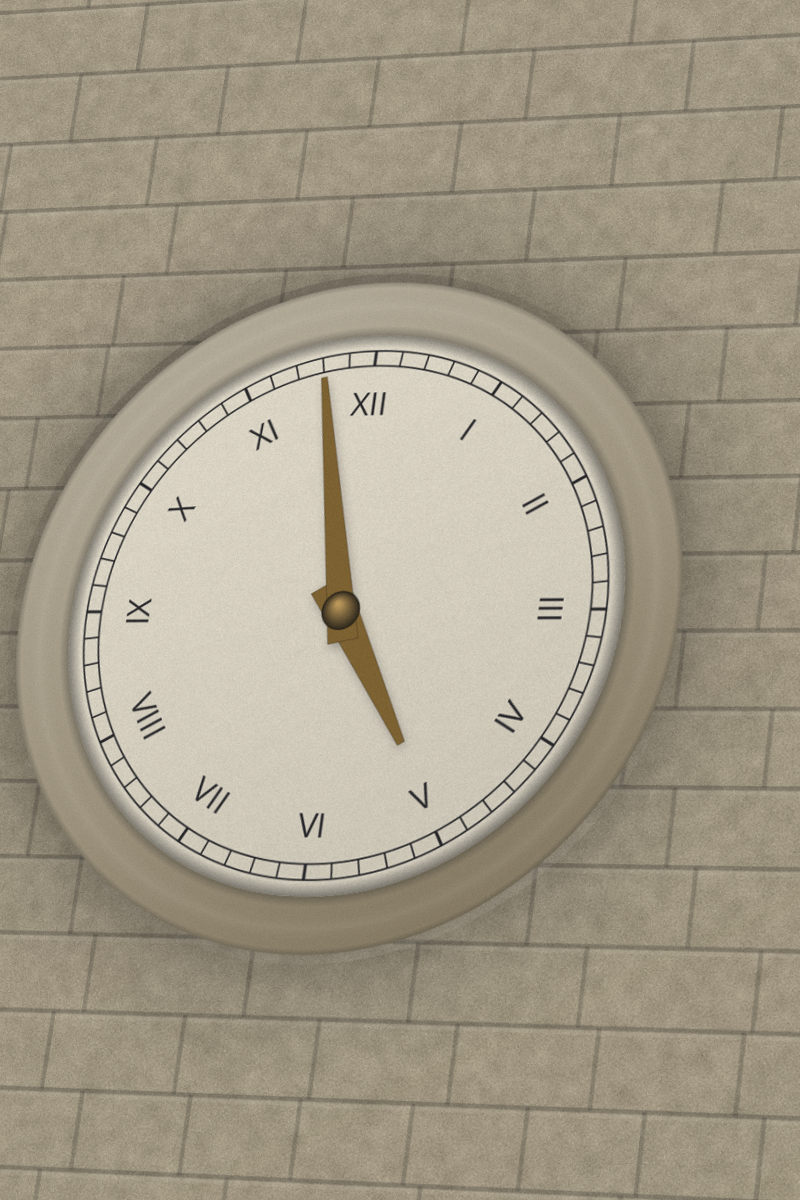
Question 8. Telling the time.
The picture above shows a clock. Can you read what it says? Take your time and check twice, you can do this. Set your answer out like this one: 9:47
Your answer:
4:58
